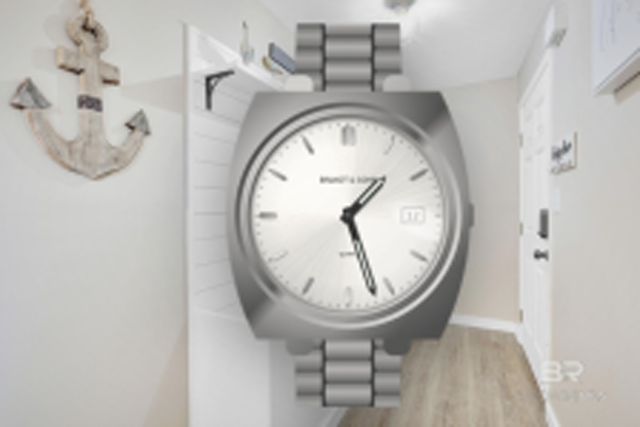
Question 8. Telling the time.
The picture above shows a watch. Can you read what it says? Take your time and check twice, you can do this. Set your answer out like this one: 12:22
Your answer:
1:27
